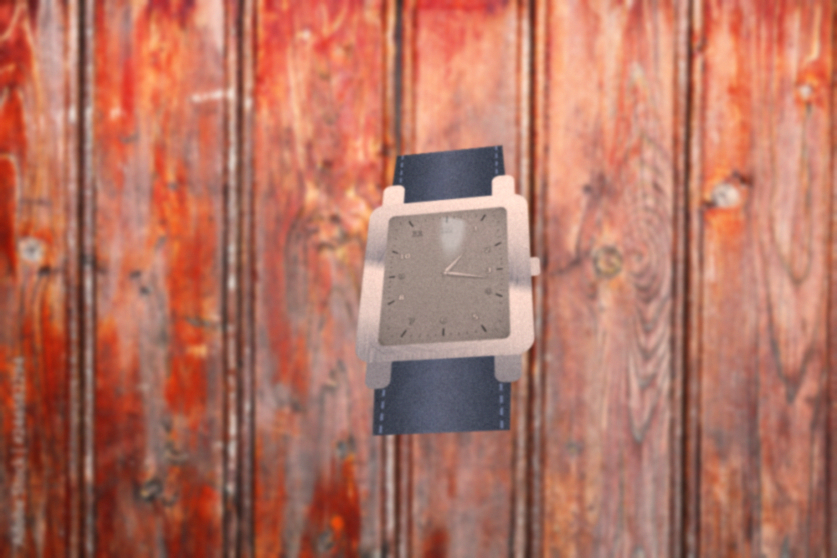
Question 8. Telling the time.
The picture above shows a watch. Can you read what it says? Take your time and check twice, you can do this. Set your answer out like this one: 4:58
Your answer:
1:17
